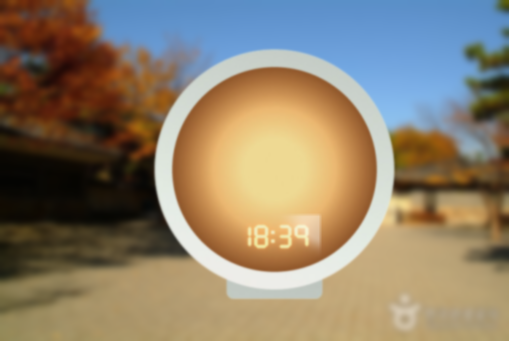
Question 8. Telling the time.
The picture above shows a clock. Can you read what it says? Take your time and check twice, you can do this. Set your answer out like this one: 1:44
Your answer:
18:39
